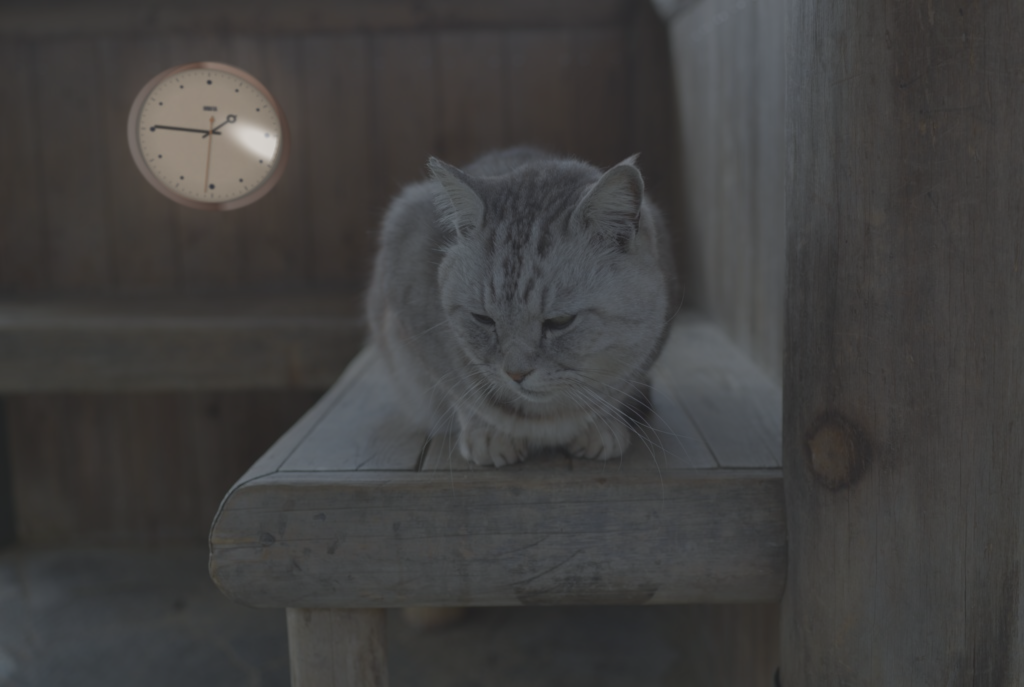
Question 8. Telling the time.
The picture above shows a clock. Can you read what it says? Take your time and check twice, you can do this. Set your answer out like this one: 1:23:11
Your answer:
1:45:31
